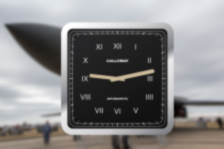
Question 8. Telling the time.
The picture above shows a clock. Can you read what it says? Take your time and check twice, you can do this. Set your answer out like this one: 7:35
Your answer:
9:13
